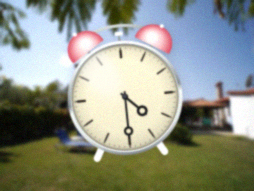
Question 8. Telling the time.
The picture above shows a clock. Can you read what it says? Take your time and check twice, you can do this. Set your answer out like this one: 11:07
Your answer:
4:30
